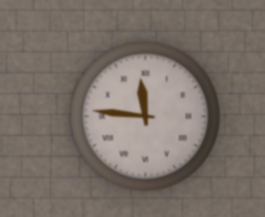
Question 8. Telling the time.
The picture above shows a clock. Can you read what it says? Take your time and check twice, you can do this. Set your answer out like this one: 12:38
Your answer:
11:46
